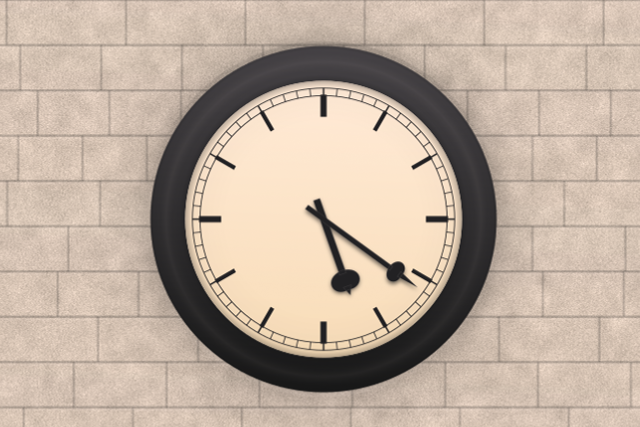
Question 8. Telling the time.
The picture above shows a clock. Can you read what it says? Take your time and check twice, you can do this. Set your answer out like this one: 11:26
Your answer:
5:21
